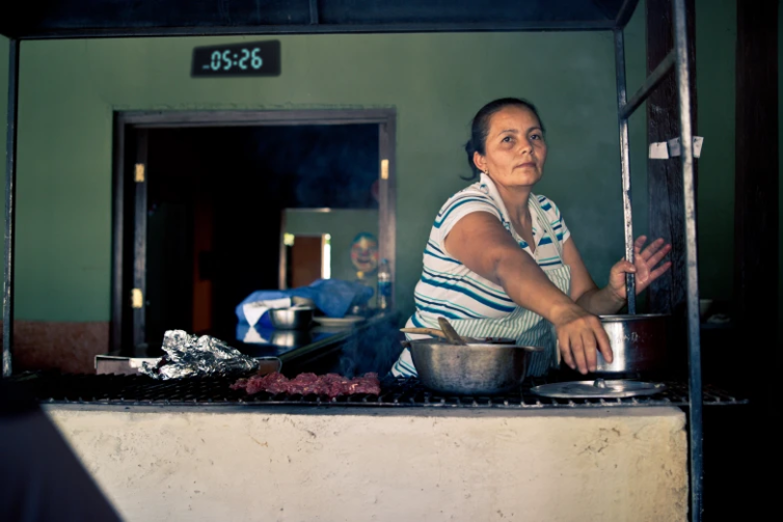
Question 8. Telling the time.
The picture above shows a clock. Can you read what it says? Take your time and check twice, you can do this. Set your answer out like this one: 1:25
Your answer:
5:26
